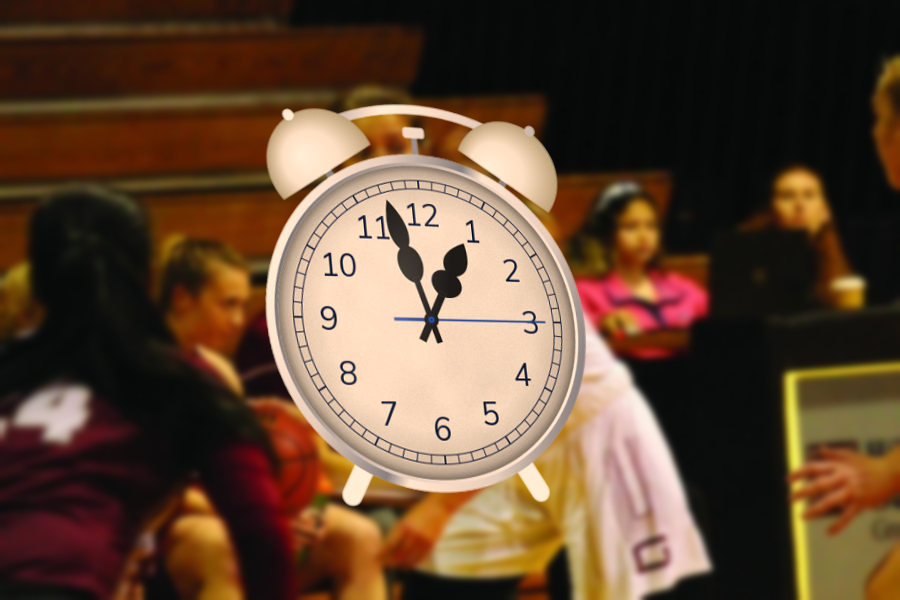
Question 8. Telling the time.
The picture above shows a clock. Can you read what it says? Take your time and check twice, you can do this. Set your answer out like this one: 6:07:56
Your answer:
12:57:15
